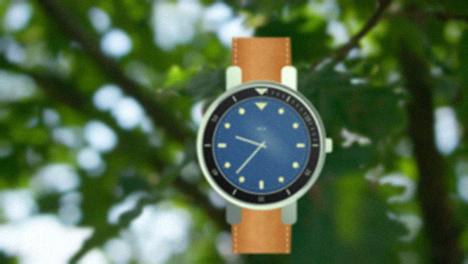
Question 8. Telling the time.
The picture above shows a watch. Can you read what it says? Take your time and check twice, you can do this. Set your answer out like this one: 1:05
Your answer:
9:37
